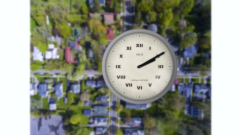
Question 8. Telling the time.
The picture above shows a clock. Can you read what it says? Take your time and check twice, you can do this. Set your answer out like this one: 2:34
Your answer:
2:10
